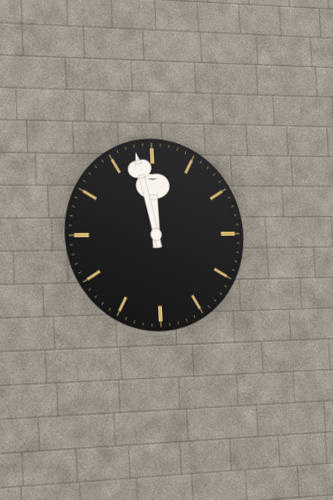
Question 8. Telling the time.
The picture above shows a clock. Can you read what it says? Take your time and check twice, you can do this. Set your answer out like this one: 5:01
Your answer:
11:58
